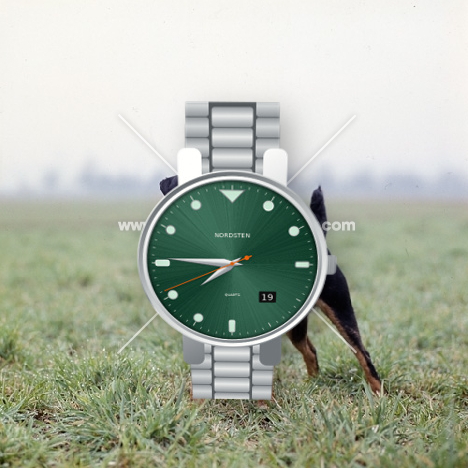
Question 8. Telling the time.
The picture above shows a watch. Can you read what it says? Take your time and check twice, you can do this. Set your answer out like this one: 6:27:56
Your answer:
7:45:41
